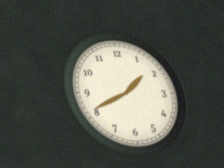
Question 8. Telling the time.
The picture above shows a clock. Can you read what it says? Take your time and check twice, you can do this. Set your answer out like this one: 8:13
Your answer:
1:41
